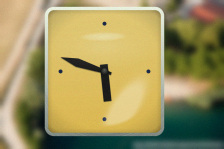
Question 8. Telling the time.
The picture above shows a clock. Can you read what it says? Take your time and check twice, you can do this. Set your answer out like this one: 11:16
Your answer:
5:48
